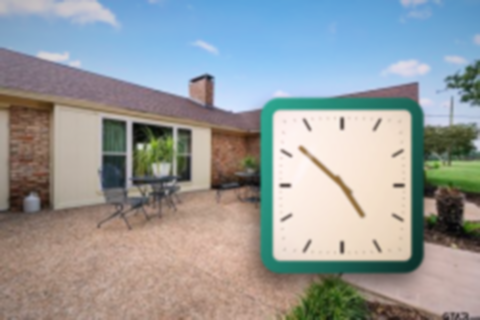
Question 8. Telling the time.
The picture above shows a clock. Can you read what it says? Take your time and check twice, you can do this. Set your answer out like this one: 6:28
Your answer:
4:52
